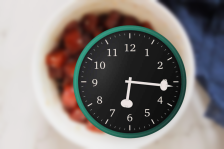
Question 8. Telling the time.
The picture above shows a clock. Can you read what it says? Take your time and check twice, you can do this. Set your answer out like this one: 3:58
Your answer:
6:16
